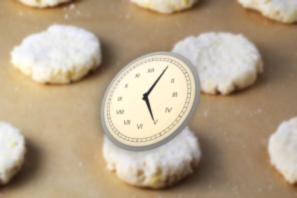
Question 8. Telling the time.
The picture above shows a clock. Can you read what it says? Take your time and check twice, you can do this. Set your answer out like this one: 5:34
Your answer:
5:05
